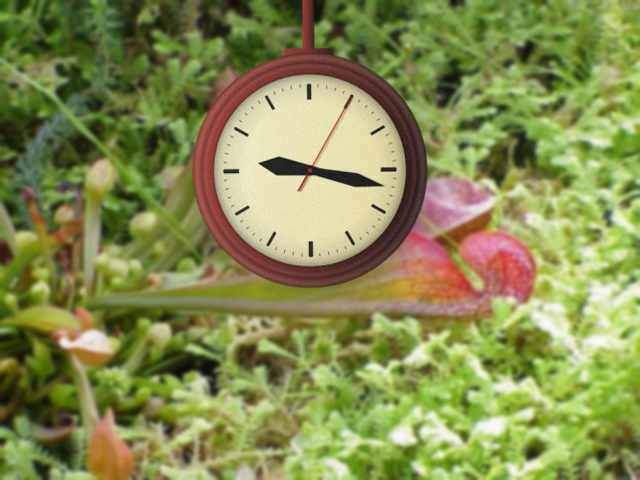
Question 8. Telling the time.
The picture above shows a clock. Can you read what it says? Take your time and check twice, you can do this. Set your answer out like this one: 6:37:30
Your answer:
9:17:05
